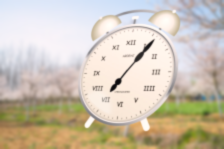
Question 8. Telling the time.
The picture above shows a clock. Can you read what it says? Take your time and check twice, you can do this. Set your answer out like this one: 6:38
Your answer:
7:06
